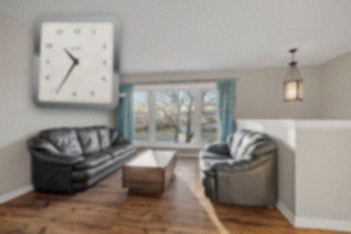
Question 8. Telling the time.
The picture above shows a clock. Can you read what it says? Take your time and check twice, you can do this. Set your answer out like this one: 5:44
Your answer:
10:35
